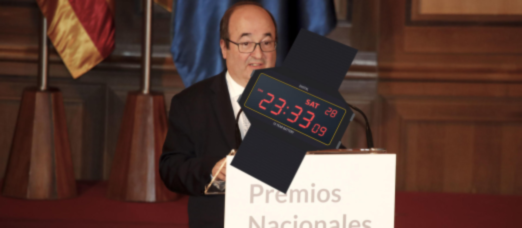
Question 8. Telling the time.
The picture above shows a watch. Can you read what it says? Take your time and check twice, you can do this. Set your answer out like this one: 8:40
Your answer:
23:33
